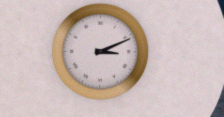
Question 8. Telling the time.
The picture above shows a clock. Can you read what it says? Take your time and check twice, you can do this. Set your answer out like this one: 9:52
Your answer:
3:11
